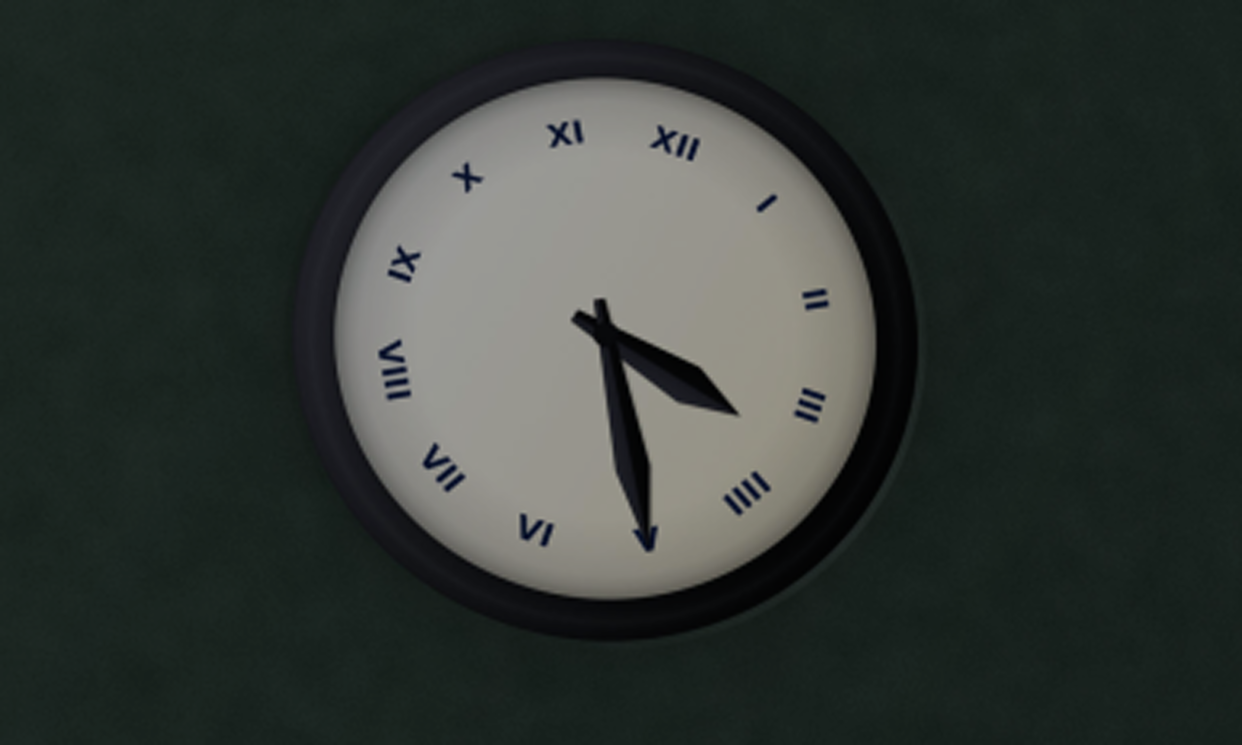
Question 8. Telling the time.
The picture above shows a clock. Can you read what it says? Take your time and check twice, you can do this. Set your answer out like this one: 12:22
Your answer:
3:25
